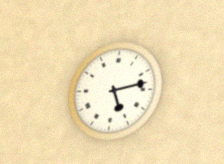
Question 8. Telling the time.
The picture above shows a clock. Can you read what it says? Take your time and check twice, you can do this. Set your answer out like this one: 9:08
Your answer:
5:13
